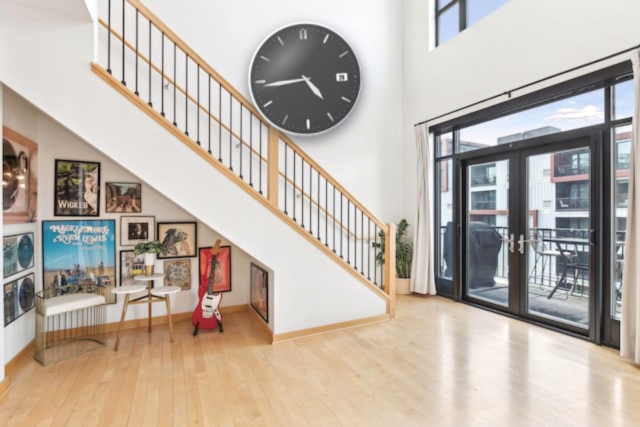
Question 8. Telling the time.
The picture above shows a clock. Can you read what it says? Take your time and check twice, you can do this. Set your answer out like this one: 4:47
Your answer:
4:44
